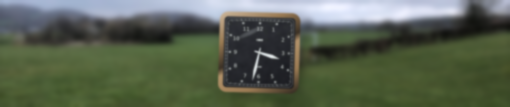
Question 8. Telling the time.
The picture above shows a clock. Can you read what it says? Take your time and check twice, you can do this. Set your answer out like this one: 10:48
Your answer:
3:32
